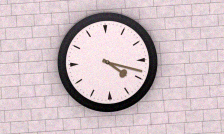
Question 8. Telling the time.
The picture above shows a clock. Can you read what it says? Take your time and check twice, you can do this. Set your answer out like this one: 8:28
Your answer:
4:18
